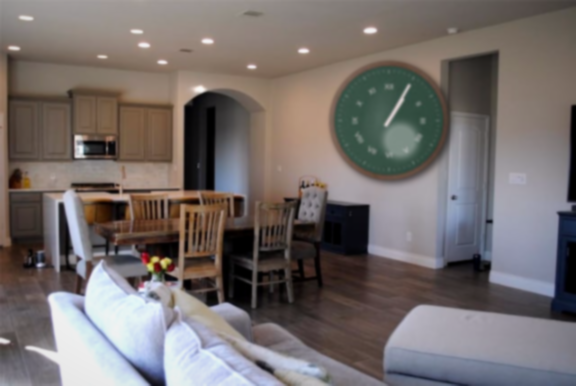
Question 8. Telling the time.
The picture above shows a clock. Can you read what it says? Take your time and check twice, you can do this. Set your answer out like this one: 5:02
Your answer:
1:05
